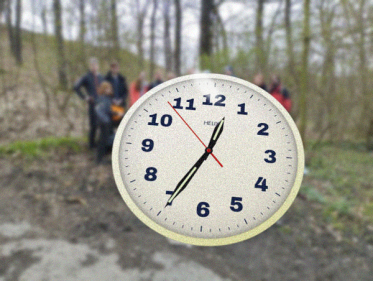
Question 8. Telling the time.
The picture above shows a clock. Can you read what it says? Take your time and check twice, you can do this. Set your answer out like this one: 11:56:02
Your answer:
12:34:53
